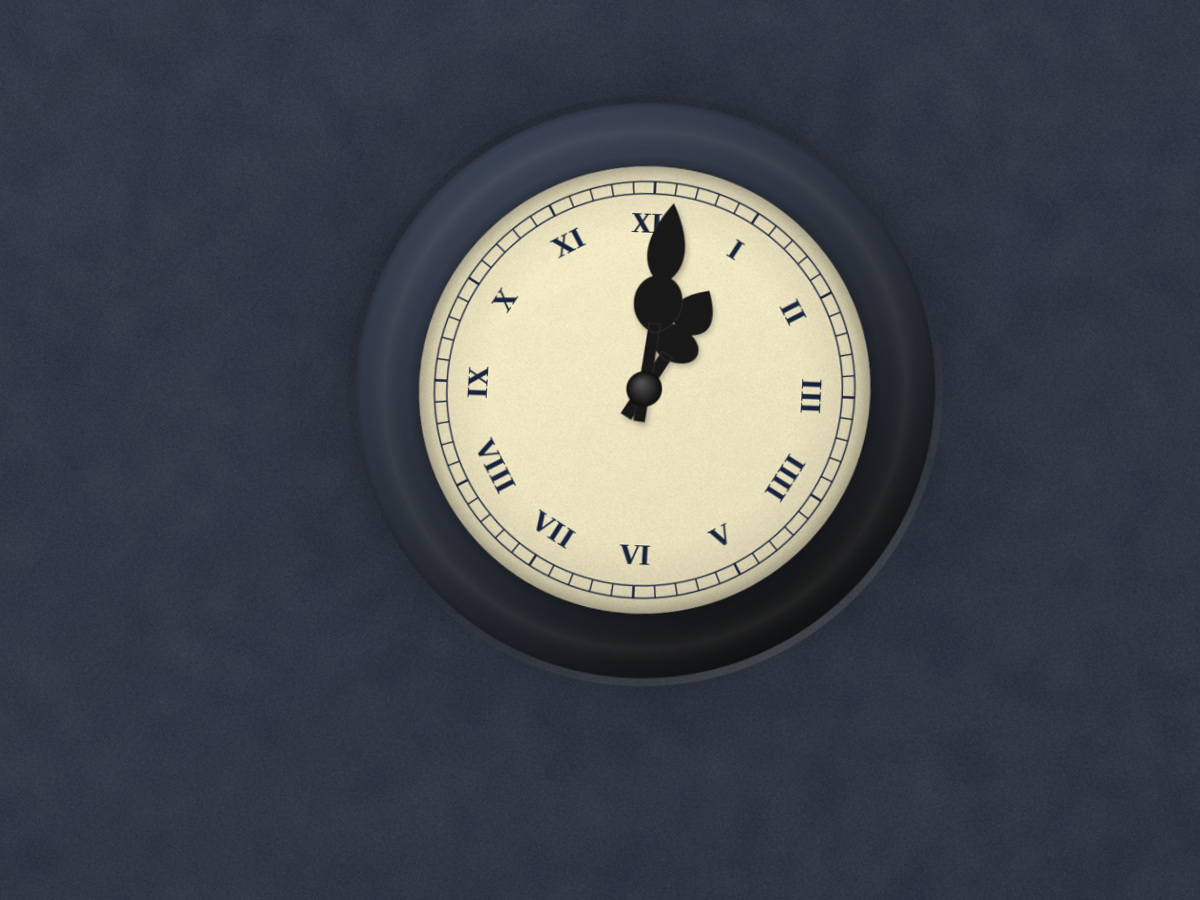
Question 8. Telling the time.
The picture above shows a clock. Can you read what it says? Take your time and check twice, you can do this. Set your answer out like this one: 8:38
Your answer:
1:01
